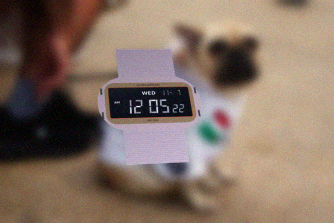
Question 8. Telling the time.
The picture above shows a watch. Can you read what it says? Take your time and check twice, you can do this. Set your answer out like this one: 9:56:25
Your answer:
12:05:22
